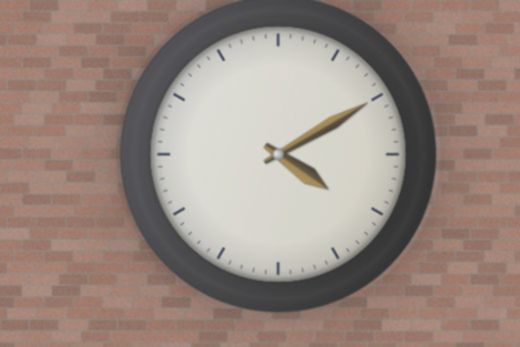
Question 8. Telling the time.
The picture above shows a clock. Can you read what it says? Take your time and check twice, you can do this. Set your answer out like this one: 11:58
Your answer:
4:10
